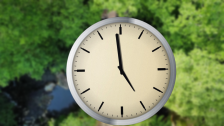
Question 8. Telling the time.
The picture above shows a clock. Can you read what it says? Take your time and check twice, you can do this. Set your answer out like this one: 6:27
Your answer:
4:59
